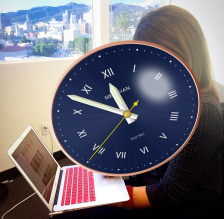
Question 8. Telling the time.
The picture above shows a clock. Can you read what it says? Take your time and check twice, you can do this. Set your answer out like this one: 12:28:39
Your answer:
11:52:40
